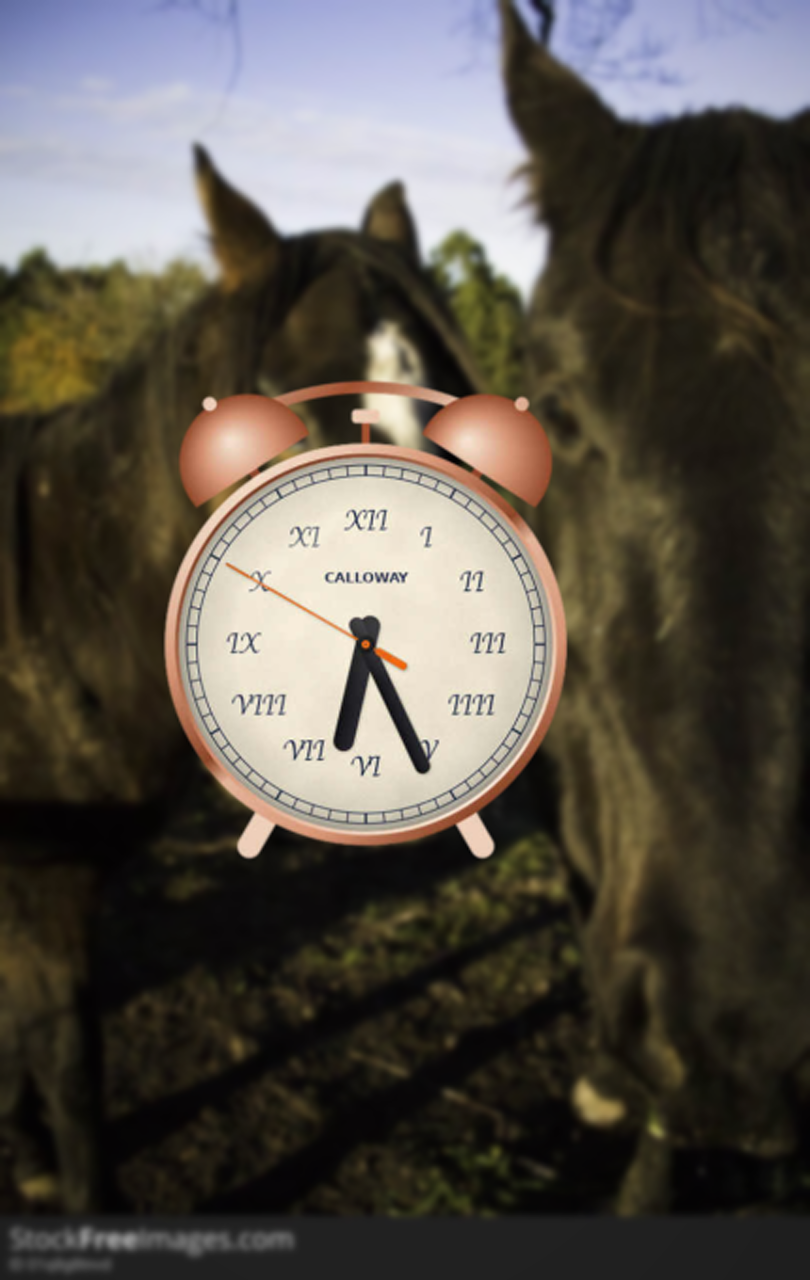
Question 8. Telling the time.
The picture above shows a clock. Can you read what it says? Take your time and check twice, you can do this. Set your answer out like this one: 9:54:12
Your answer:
6:25:50
